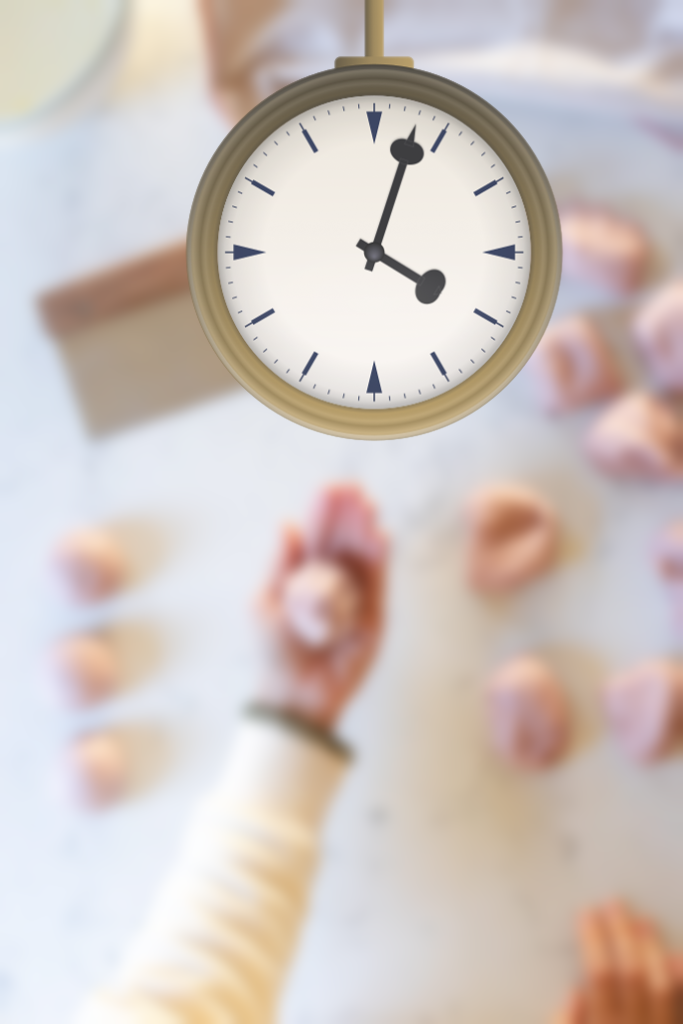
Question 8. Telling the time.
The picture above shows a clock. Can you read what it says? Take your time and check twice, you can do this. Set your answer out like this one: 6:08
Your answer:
4:03
